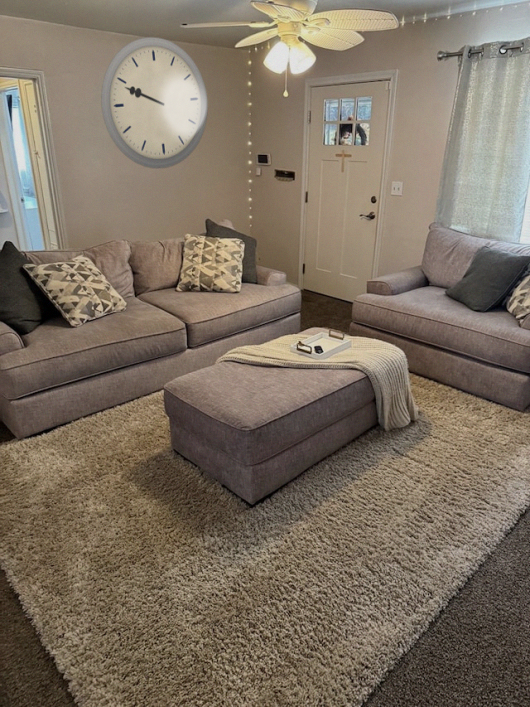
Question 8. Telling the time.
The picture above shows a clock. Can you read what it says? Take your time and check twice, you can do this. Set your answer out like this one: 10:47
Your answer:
9:49
